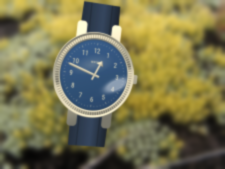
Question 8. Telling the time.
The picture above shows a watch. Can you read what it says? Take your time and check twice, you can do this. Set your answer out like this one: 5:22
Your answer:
12:48
